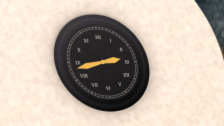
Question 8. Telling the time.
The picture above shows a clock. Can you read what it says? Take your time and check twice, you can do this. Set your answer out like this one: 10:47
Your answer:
2:43
